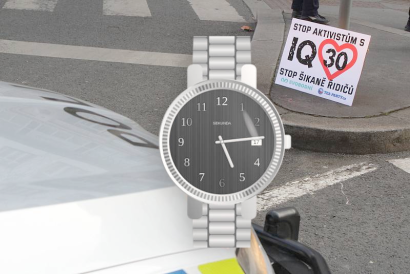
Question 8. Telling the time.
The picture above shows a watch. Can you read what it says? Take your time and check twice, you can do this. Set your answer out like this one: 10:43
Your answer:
5:14
